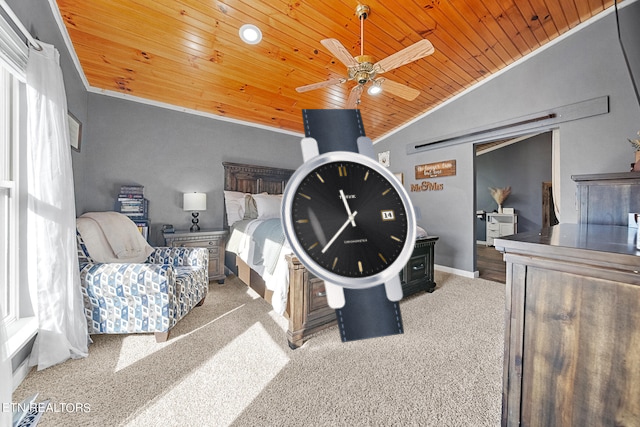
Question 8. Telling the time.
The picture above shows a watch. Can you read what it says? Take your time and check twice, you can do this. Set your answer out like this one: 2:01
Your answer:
11:38
